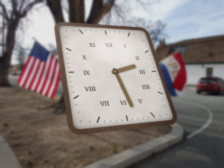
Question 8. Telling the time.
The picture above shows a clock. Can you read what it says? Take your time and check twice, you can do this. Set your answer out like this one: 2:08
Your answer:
2:28
